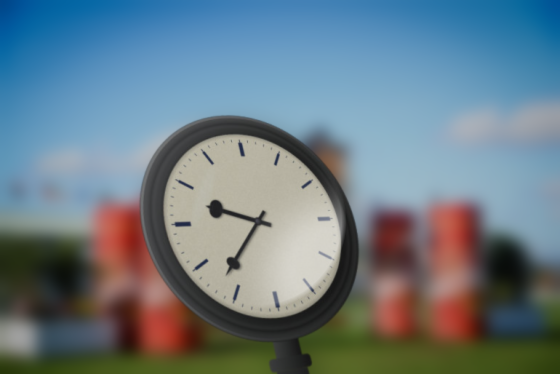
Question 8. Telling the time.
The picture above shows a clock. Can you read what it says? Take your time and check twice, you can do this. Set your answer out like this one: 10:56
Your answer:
9:37
